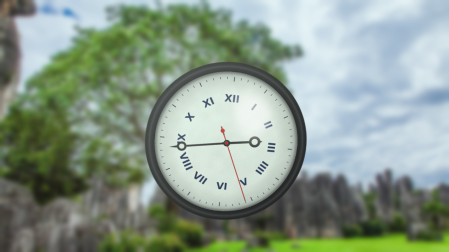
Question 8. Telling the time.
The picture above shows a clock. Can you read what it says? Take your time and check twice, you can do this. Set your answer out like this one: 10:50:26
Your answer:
2:43:26
